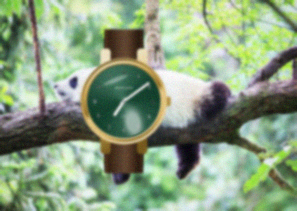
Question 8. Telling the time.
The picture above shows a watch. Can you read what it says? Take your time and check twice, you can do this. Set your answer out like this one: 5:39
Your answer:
7:09
